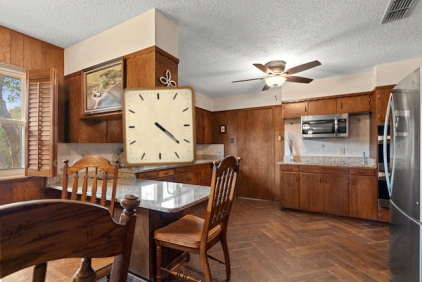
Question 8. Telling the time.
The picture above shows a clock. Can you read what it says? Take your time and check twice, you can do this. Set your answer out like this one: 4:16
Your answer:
4:22
